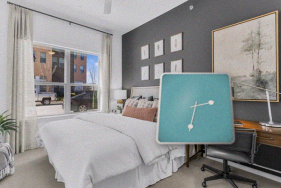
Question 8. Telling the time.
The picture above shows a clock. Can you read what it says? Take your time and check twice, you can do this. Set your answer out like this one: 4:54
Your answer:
2:32
